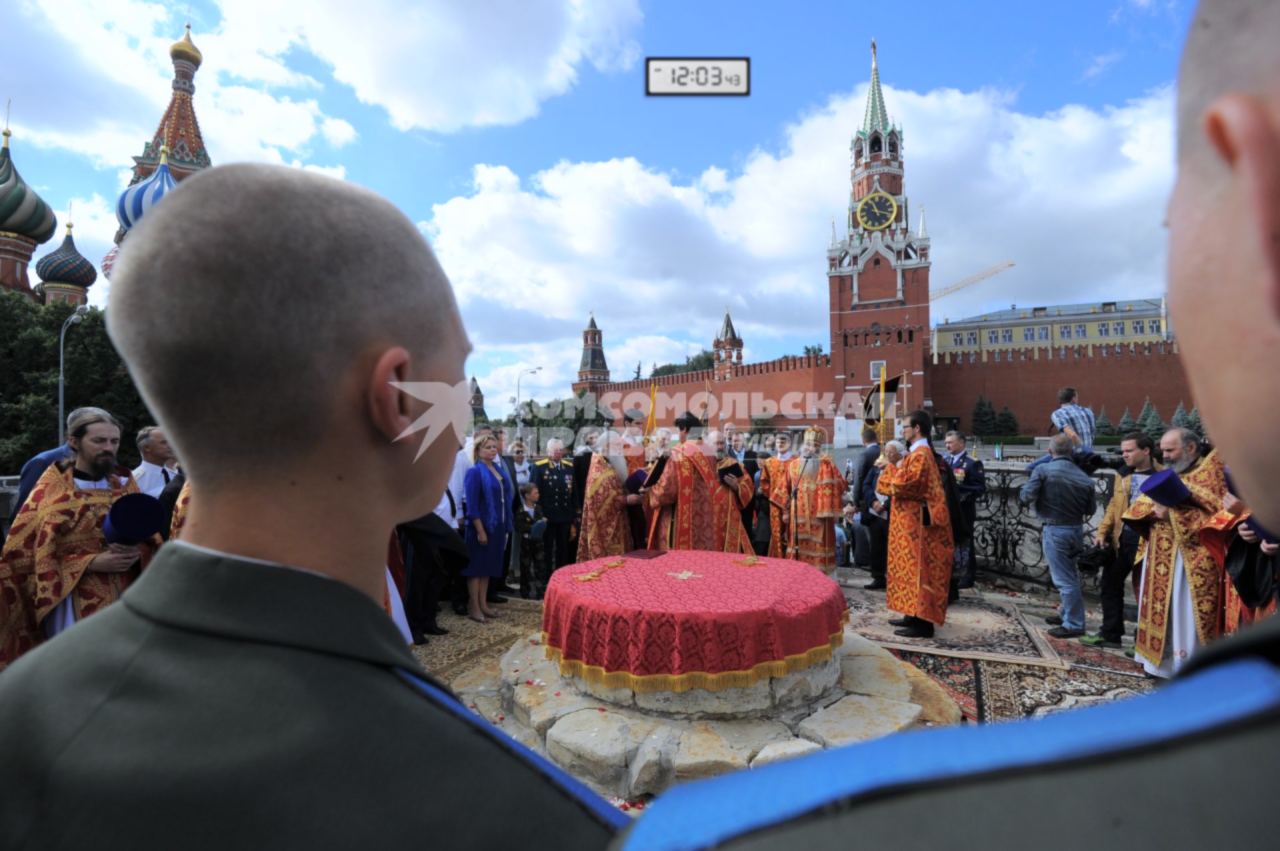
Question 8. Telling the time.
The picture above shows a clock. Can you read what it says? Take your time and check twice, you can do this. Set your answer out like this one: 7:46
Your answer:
12:03
